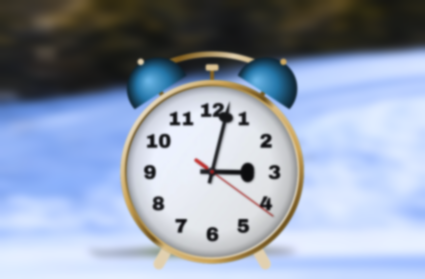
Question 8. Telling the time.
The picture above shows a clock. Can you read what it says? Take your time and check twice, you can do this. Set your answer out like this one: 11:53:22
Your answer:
3:02:21
